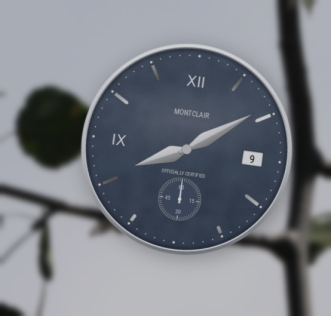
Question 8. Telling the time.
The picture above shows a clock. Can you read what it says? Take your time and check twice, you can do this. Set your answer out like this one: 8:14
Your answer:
8:09
